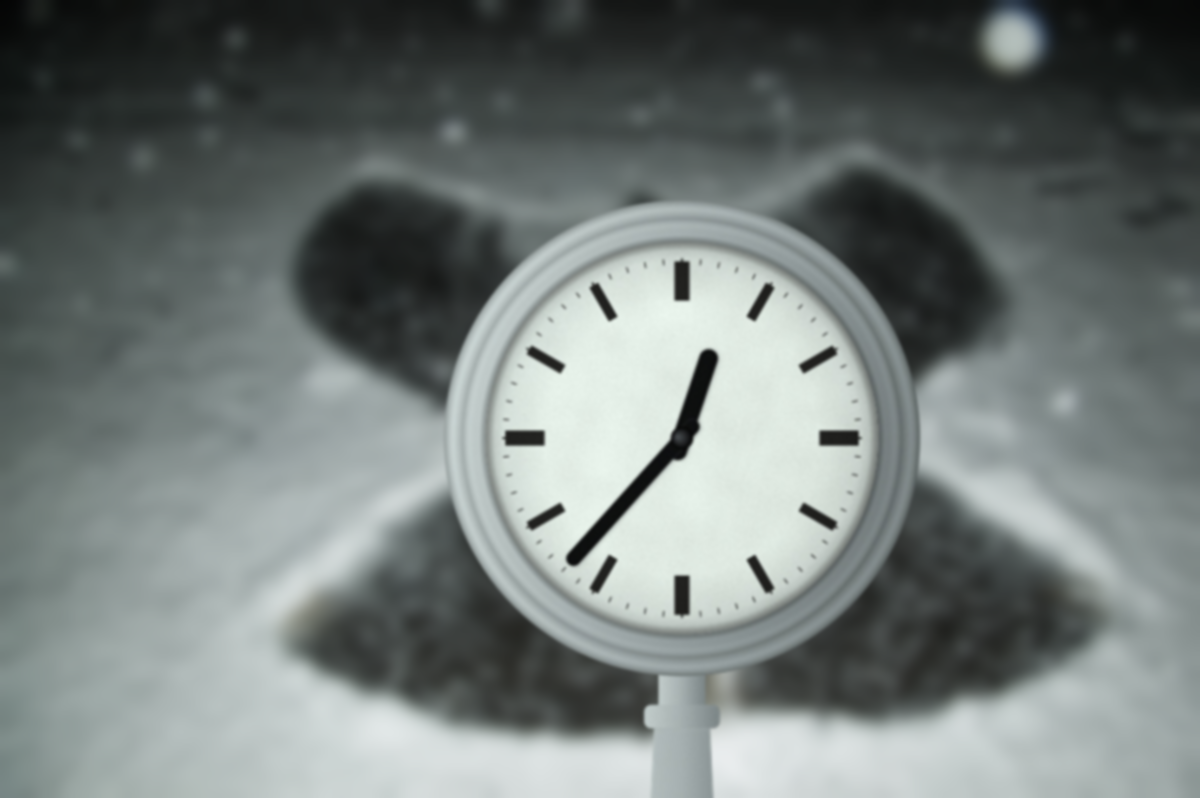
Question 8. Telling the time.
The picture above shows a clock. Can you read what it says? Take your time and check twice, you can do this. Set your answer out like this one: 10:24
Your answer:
12:37
